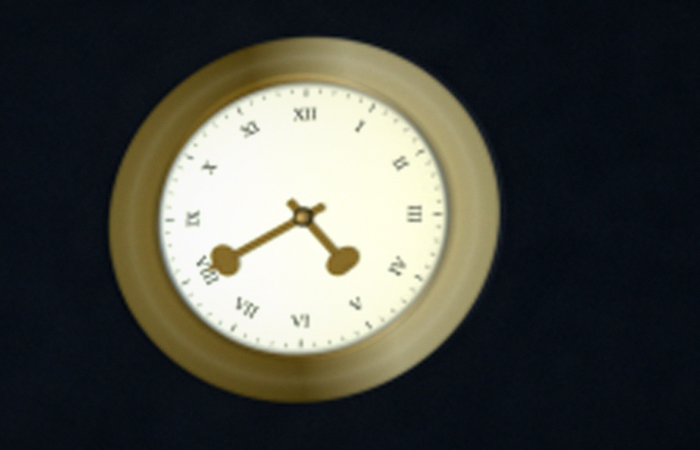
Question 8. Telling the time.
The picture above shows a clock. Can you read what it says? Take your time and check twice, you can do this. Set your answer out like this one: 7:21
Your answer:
4:40
